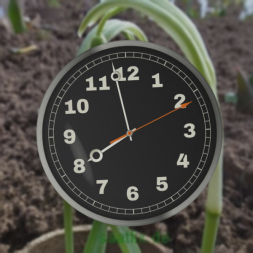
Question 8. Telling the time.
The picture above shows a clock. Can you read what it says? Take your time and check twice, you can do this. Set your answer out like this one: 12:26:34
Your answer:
7:58:11
